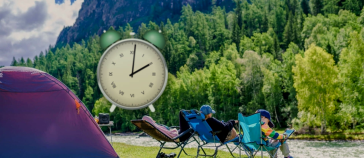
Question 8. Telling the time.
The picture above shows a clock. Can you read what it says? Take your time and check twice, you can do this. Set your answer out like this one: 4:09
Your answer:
2:01
